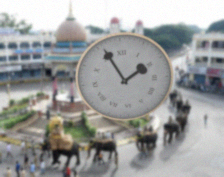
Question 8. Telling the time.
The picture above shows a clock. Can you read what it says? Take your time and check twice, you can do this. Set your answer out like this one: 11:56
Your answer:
1:56
